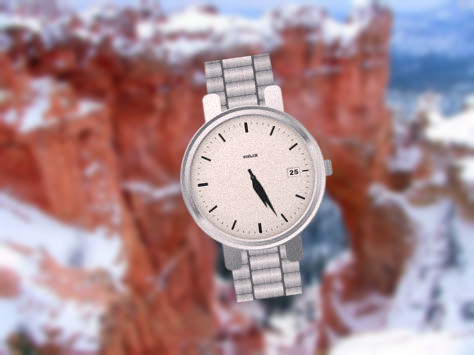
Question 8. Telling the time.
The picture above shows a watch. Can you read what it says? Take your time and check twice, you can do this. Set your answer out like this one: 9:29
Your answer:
5:26
